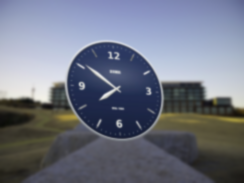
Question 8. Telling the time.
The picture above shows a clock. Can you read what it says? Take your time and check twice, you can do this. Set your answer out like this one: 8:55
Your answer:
7:51
